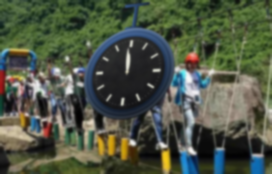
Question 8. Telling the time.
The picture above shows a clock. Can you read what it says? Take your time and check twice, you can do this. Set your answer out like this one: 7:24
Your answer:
11:59
